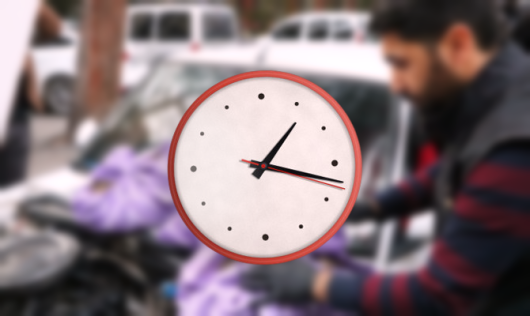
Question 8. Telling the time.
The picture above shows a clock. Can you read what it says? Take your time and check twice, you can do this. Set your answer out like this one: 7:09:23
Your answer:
1:17:18
